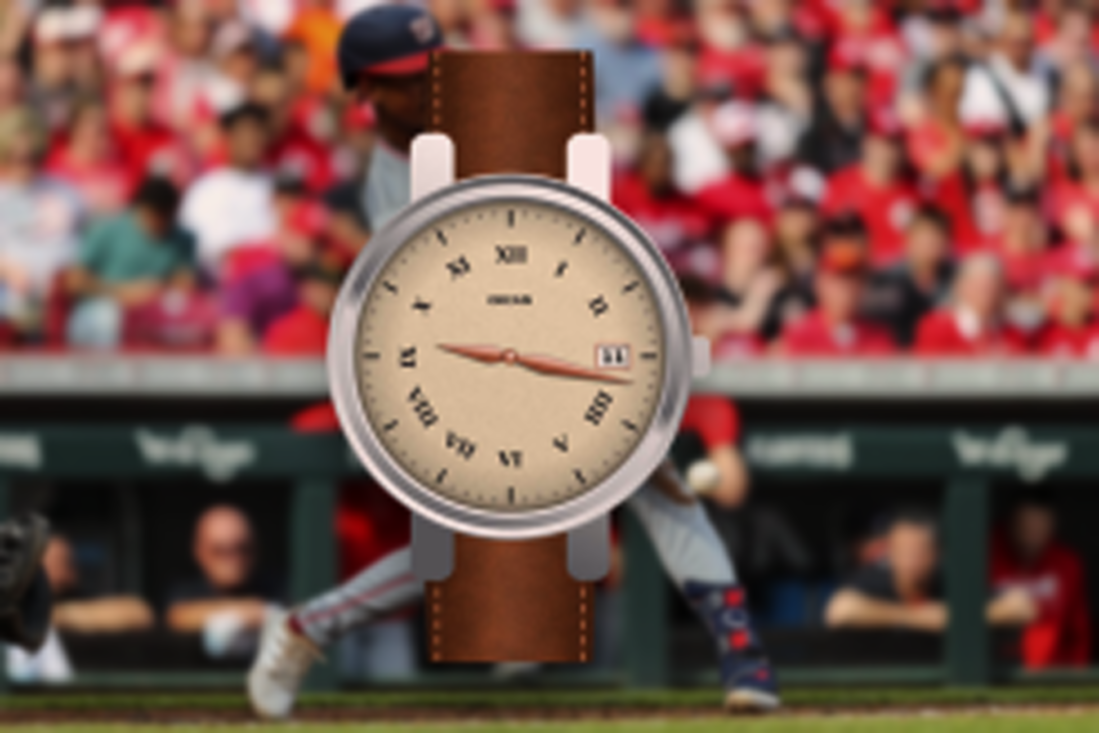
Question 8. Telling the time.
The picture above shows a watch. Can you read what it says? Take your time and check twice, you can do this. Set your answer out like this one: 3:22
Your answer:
9:17
